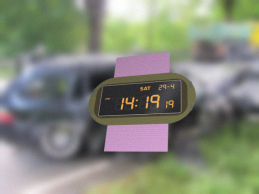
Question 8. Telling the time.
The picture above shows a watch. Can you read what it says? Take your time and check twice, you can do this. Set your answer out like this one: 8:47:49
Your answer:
14:19:19
